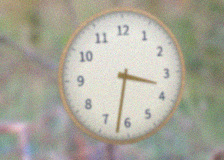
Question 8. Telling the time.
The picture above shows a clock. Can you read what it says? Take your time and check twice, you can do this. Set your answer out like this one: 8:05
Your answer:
3:32
